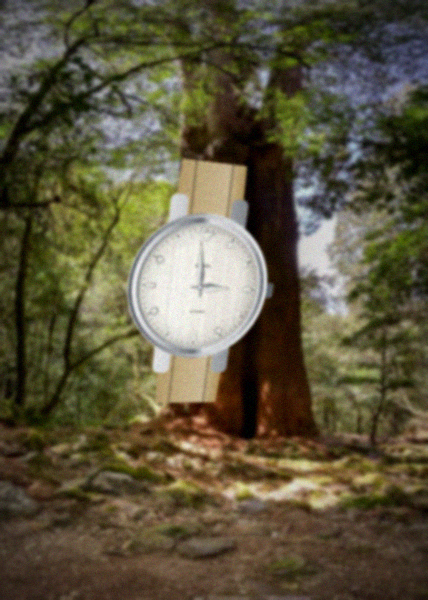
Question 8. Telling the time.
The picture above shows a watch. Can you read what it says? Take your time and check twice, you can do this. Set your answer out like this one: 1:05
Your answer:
2:59
